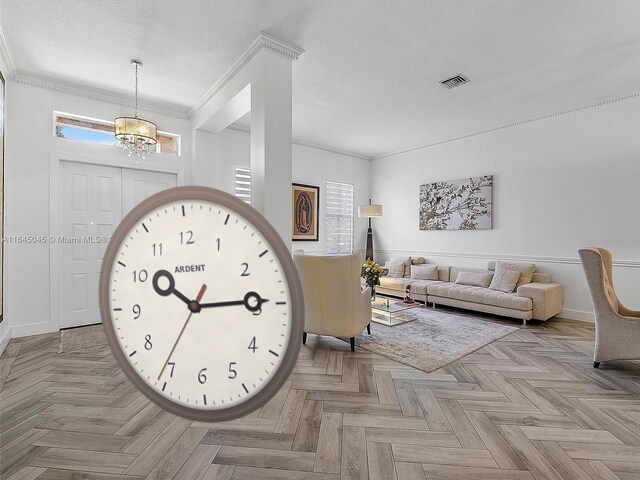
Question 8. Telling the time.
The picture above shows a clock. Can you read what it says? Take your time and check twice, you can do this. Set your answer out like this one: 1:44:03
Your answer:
10:14:36
